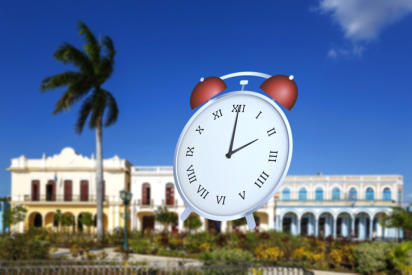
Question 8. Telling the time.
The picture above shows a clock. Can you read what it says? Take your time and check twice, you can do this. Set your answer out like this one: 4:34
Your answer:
2:00
